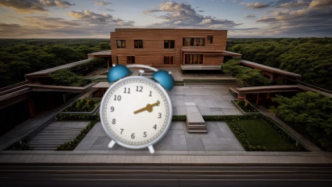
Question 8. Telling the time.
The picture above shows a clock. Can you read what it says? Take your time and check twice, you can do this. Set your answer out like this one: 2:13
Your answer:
2:10
